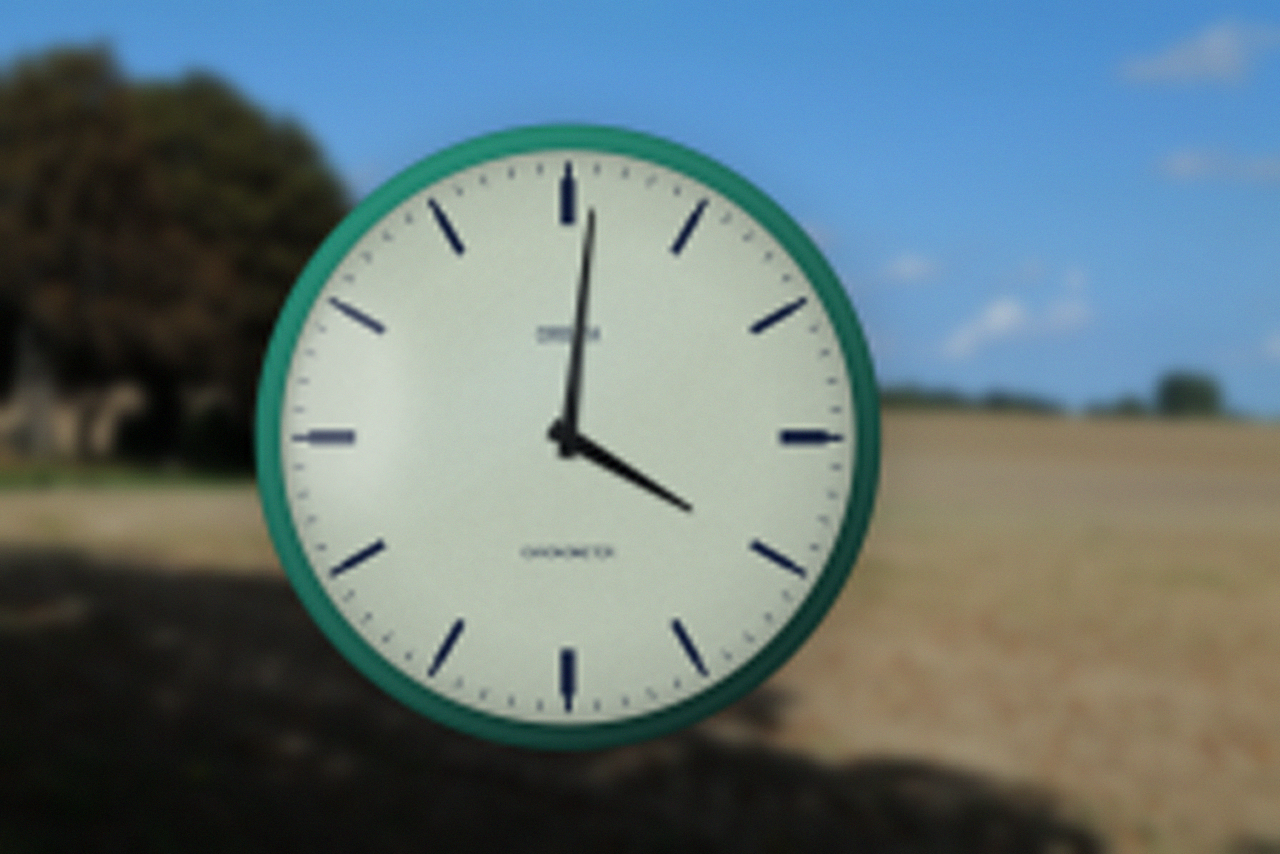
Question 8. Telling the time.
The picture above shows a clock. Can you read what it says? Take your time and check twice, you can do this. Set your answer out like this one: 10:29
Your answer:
4:01
